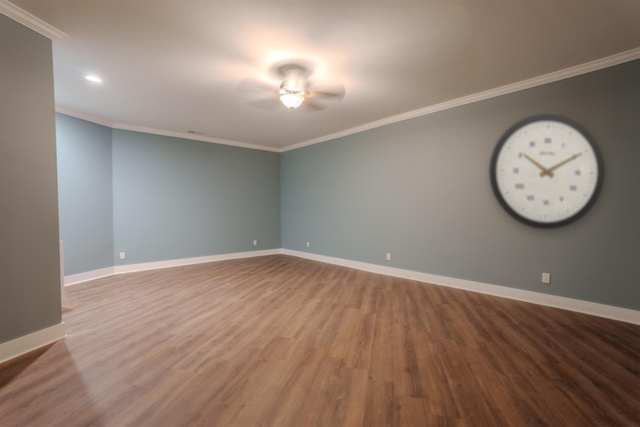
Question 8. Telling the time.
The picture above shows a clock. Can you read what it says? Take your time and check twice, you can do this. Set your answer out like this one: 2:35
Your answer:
10:10
